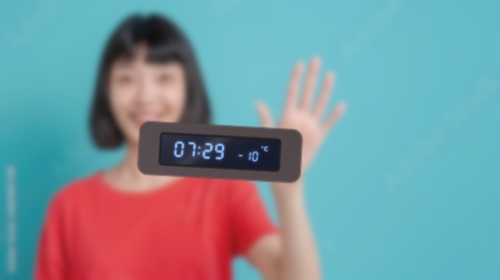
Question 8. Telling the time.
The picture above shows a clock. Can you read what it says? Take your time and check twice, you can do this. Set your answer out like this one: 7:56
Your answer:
7:29
